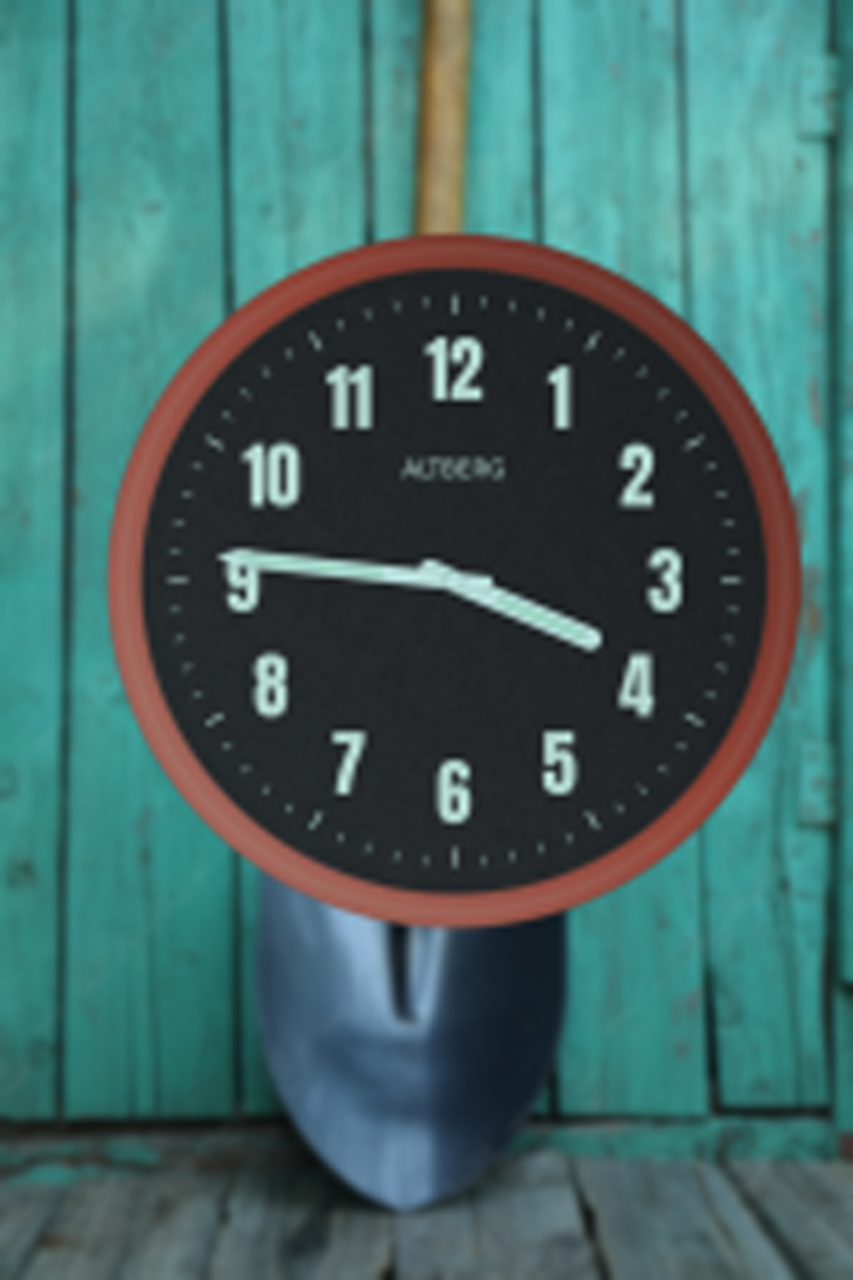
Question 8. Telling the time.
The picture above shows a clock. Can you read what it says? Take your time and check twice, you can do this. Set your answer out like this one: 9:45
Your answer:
3:46
